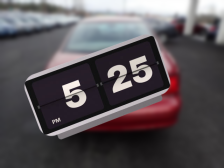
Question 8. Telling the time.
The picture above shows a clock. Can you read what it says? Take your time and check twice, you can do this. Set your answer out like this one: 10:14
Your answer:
5:25
